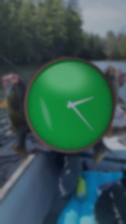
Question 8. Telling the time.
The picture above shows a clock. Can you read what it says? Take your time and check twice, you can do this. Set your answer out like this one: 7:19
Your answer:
2:23
